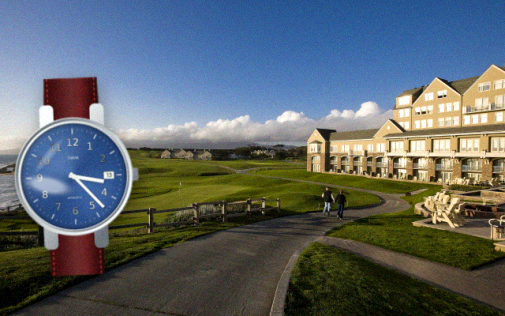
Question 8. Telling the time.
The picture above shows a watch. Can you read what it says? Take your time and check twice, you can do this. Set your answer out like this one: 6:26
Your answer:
3:23
